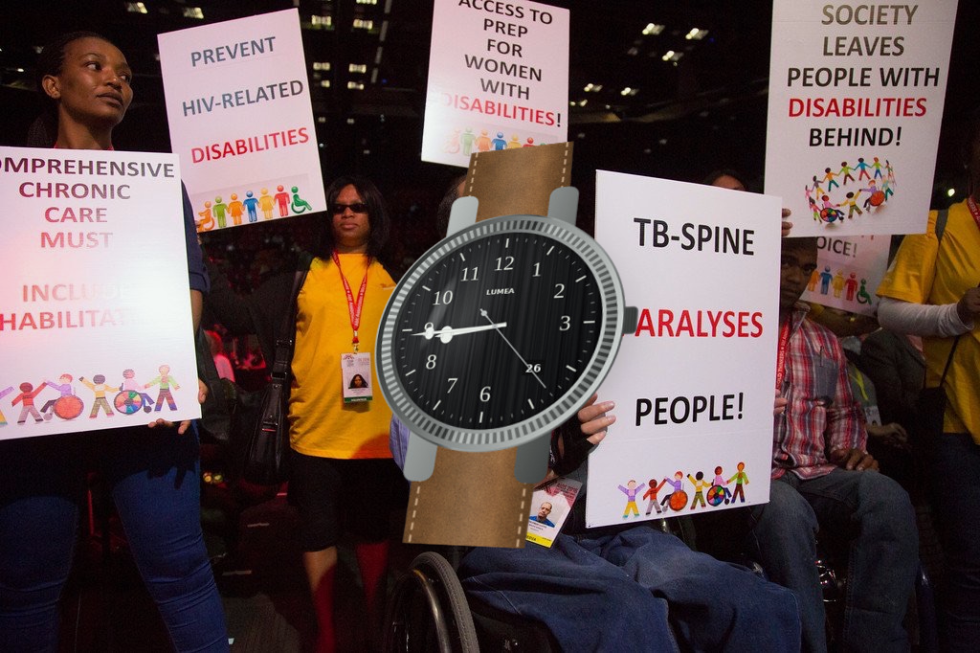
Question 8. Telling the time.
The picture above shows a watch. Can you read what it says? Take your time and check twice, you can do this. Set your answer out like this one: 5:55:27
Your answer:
8:44:23
